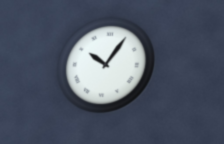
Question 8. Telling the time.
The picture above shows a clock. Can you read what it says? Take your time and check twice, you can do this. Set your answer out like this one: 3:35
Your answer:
10:05
